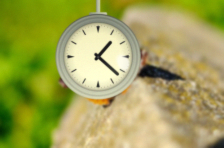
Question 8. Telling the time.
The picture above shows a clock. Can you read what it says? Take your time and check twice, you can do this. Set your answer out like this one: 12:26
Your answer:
1:22
